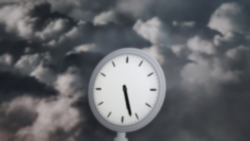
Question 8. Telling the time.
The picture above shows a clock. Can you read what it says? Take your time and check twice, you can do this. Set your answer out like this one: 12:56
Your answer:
5:27
